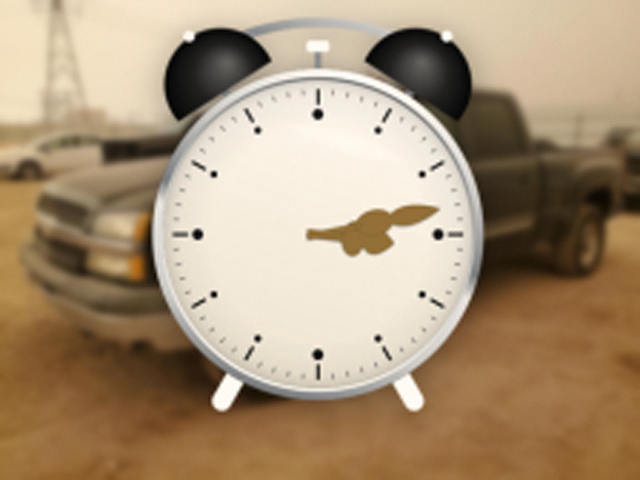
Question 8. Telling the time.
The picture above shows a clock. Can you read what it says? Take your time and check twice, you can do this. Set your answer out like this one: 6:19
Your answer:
3:13
